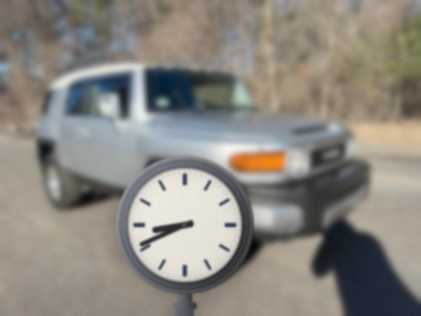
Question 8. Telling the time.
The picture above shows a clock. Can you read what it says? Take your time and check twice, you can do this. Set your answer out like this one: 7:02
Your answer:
8:41
